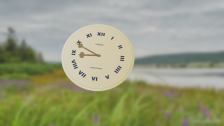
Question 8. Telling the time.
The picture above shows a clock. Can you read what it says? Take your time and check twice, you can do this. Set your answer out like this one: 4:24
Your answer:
8:49
